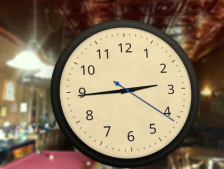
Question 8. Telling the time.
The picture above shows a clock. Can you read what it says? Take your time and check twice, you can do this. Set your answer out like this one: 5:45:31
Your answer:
2:44:21
